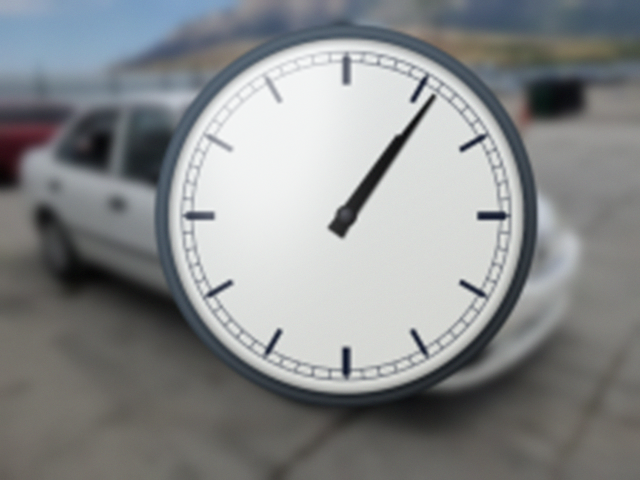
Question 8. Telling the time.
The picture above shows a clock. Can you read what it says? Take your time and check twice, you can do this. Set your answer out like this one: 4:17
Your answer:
1:06
